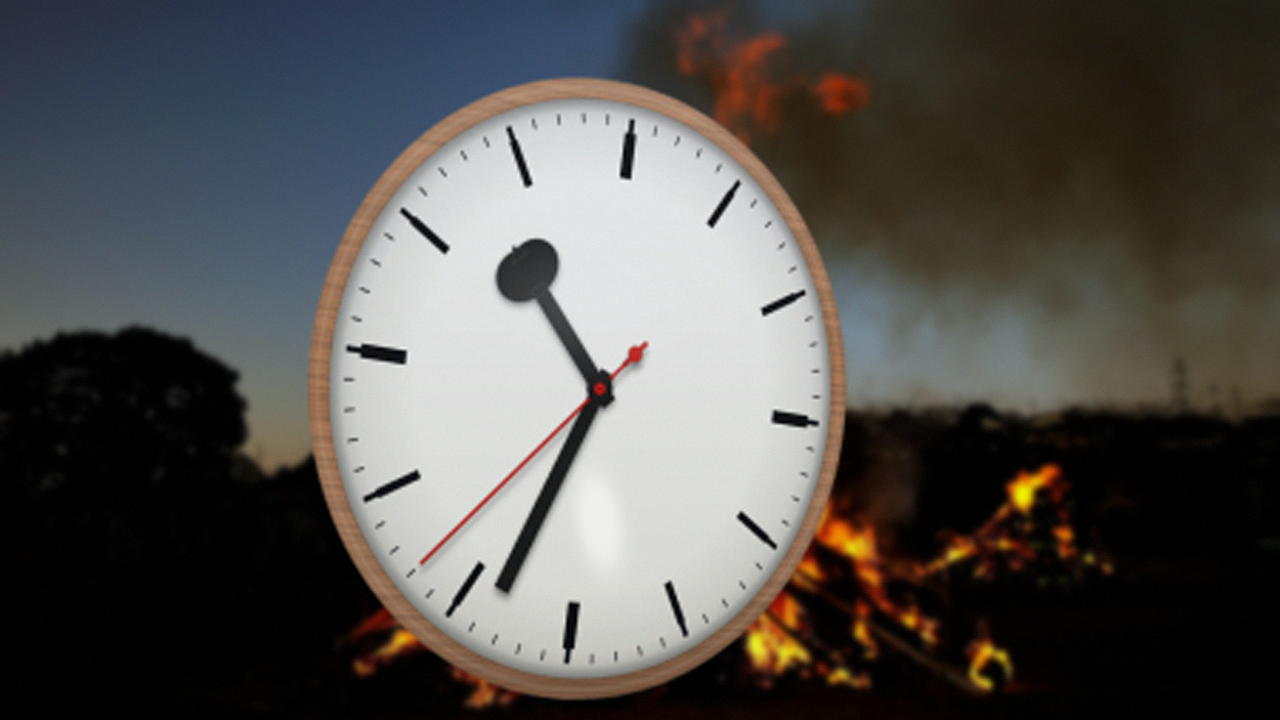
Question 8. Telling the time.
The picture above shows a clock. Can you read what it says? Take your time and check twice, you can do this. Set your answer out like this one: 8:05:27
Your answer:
10:33:37
